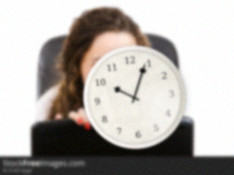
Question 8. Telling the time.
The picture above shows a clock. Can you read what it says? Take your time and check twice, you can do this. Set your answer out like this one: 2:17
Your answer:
10:04
